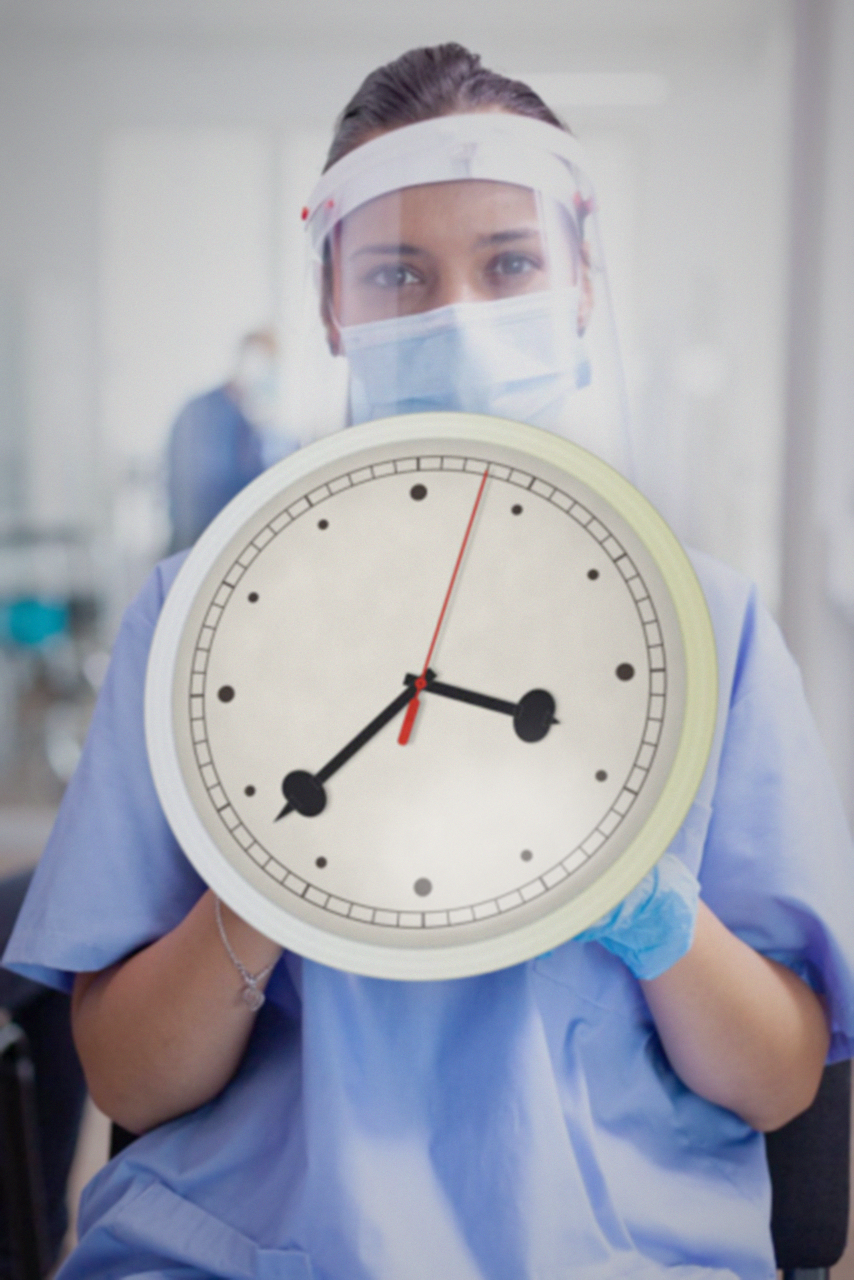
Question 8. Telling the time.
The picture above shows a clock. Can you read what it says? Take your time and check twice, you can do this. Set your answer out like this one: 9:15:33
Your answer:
3:38:03
